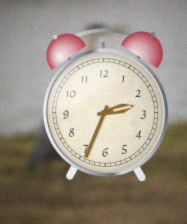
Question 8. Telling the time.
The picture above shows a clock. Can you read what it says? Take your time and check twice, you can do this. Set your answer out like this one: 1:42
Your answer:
2:34
